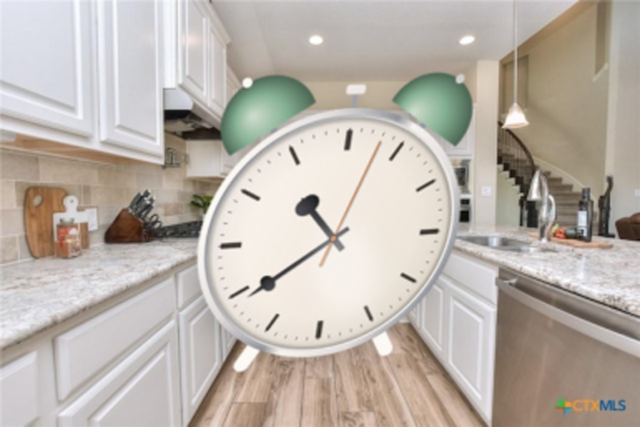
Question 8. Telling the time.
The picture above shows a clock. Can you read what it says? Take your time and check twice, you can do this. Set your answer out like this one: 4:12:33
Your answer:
10:39:03
